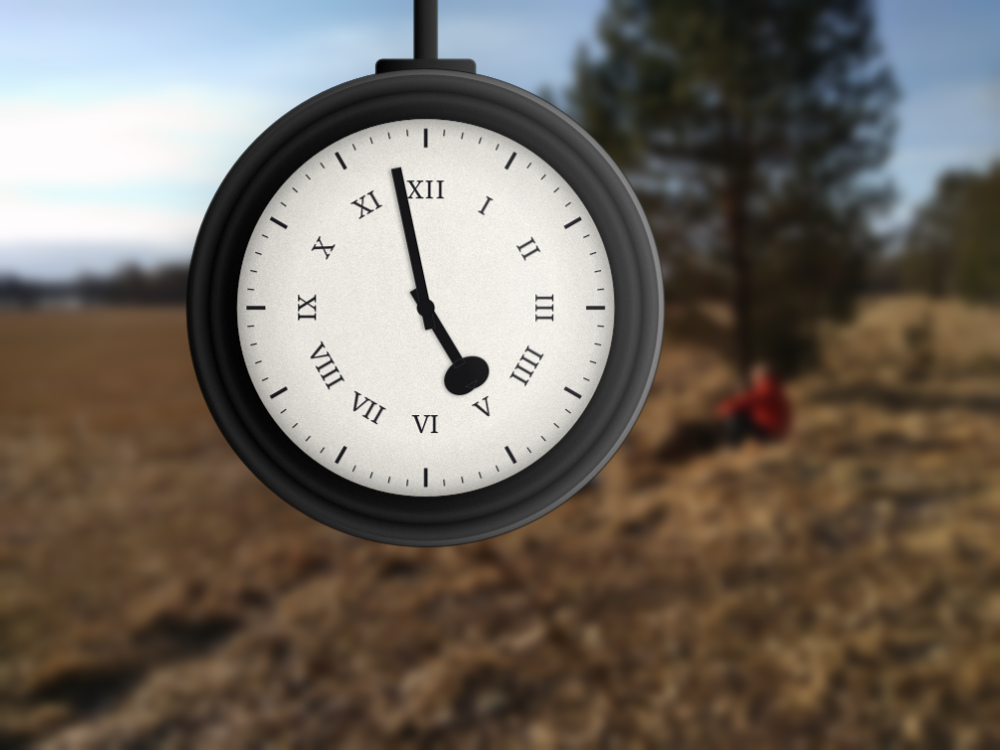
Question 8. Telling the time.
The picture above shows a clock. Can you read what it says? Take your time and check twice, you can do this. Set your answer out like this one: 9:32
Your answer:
4:58
